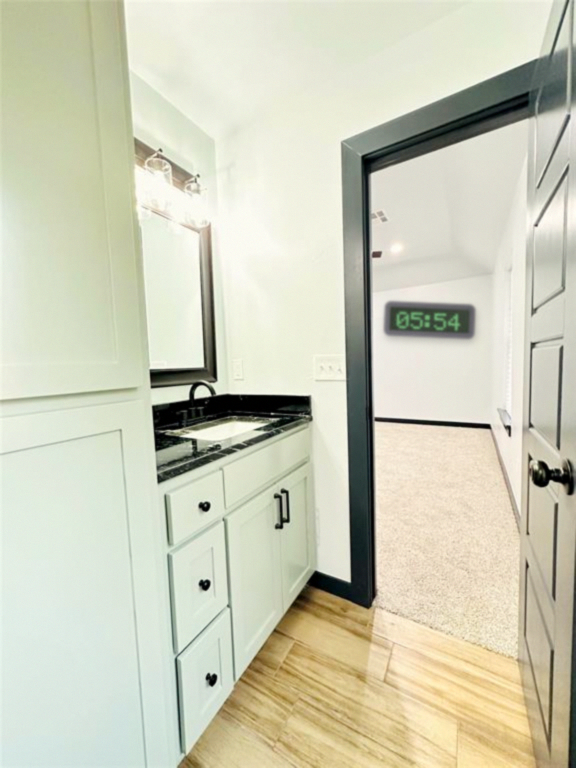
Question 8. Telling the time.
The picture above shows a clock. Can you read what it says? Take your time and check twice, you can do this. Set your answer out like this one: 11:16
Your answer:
5:54
